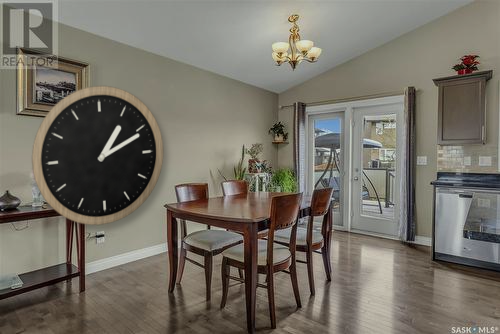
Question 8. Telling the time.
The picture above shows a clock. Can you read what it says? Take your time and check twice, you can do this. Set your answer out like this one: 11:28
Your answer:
1:11
